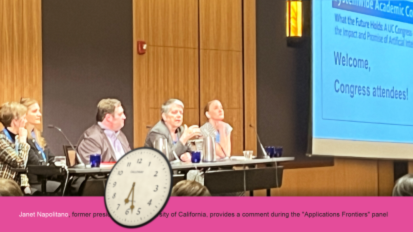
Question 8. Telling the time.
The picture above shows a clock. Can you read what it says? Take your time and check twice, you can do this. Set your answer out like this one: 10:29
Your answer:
6:28
